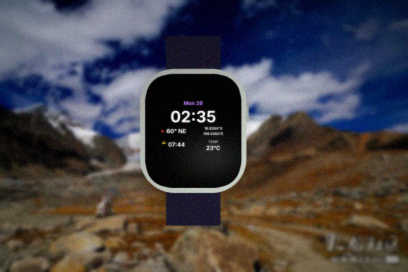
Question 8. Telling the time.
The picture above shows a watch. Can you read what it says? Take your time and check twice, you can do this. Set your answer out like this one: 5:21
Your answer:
2:35
